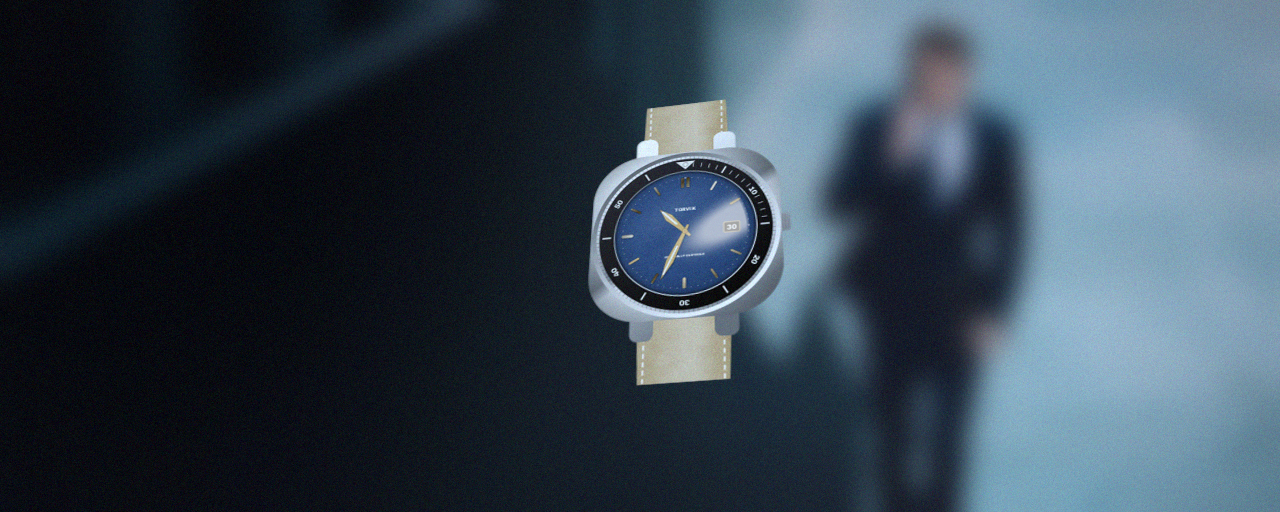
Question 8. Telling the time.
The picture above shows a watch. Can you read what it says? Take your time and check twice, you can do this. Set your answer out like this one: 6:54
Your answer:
10:34
